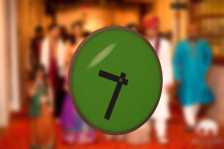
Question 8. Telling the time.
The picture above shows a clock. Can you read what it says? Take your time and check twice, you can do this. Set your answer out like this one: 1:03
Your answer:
9:34
